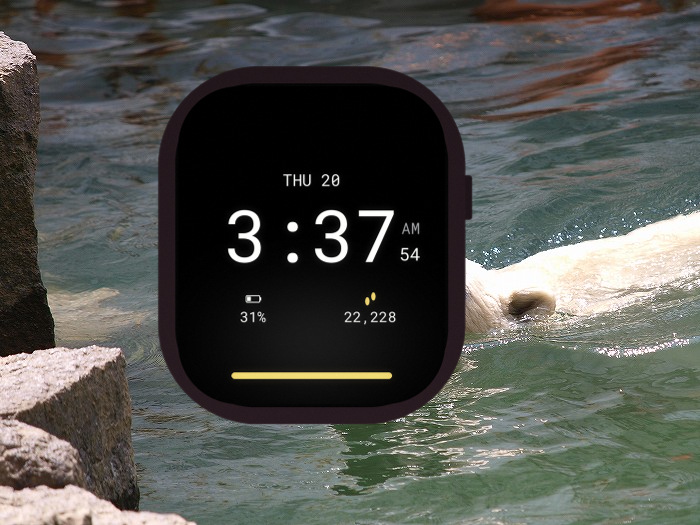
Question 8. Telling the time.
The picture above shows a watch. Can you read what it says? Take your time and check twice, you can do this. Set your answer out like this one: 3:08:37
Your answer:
3:37:54
